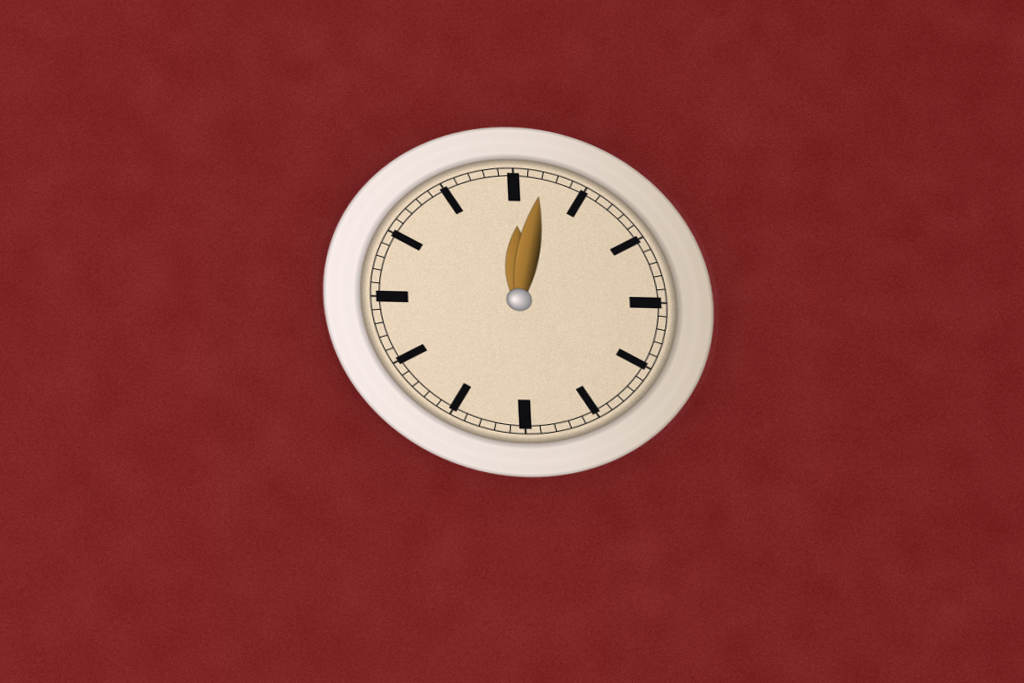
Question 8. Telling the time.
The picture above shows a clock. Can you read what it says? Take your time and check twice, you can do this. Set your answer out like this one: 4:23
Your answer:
12:02
